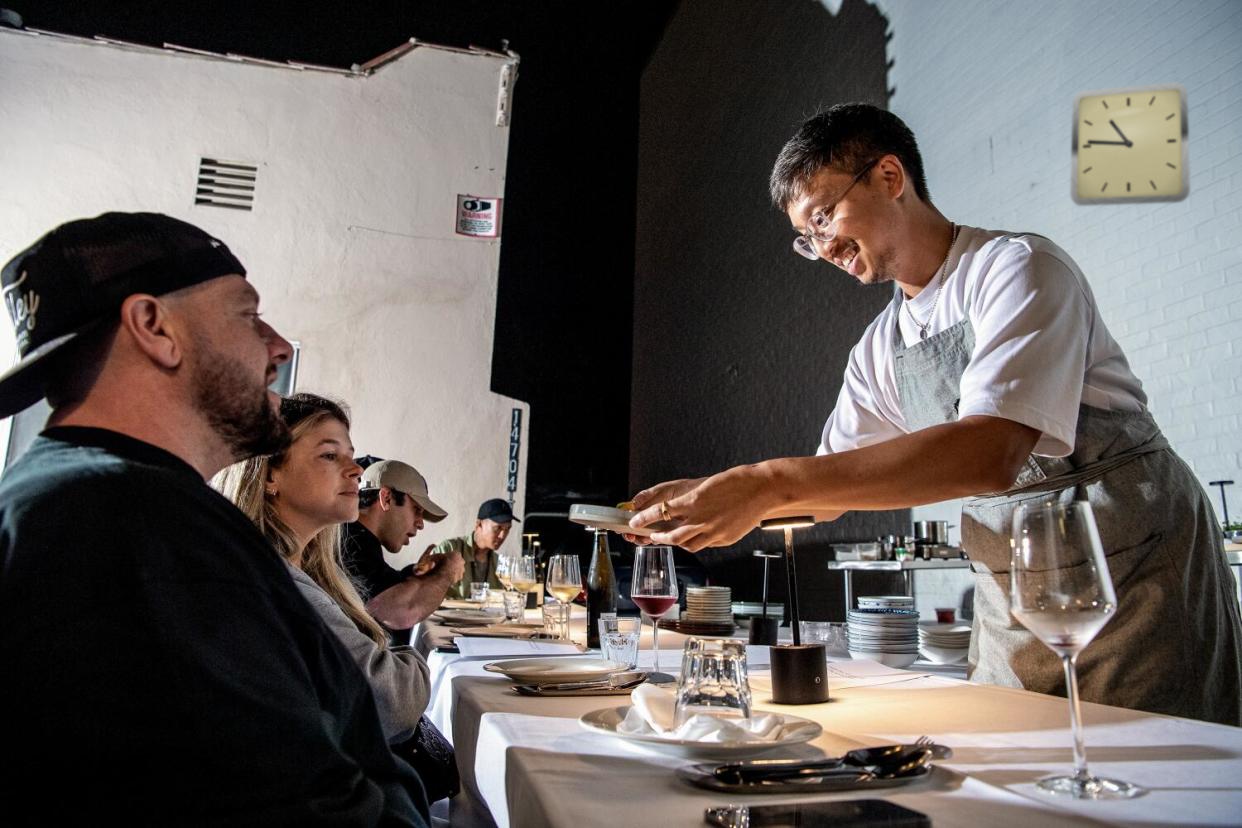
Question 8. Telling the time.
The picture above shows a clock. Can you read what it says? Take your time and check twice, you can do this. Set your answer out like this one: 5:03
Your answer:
10:46
